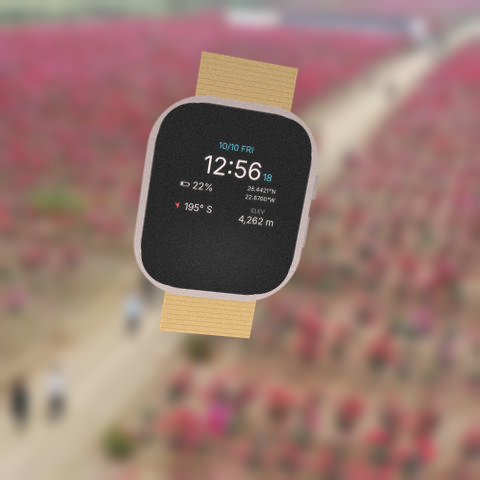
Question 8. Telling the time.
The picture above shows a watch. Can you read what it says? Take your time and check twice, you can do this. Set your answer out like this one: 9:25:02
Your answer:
12:56:18
